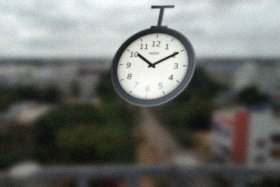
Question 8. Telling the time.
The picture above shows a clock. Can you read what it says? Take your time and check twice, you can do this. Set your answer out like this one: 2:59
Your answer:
10:10
